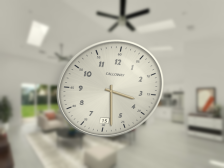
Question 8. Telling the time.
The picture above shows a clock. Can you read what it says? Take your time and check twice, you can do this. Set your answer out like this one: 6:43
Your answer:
3:28
